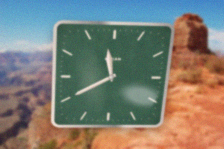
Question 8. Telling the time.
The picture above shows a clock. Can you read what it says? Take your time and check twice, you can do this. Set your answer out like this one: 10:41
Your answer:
11:40
